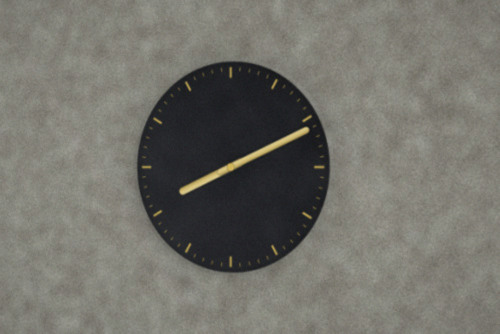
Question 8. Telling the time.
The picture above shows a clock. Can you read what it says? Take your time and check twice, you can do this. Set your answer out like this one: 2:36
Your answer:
8:11
